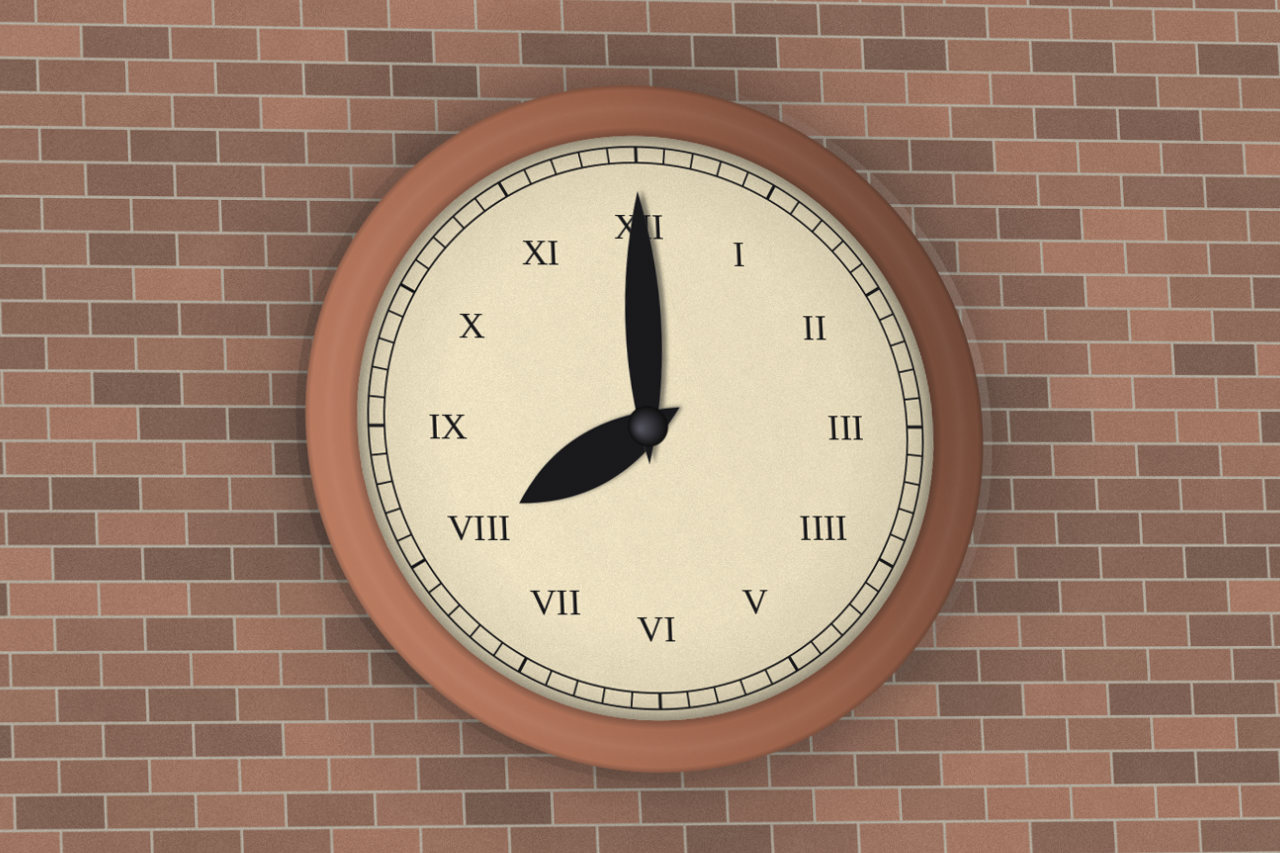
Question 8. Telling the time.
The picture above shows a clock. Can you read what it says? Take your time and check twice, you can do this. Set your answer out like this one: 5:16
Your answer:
8:00
